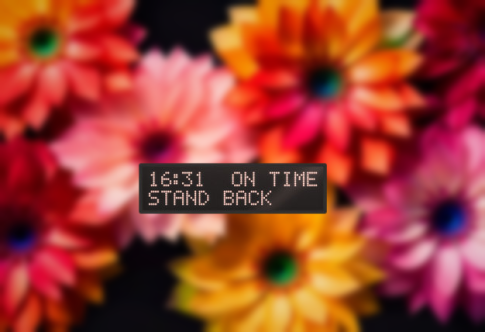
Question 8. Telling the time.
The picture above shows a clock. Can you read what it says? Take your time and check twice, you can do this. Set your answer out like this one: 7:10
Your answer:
16:31
